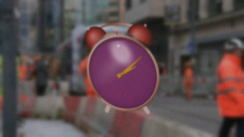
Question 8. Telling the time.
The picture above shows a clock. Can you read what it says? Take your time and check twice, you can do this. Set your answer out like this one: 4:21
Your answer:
2:09
